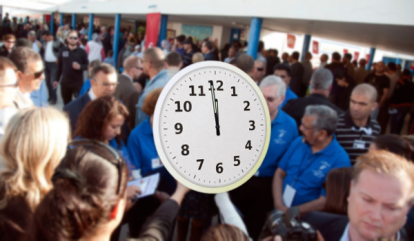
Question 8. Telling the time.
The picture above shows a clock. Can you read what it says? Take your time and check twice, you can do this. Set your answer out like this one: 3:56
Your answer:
11:59
